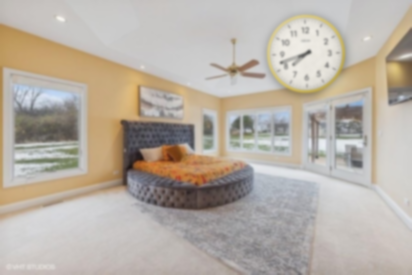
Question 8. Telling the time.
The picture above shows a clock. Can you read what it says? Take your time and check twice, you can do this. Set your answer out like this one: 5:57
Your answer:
7:42
